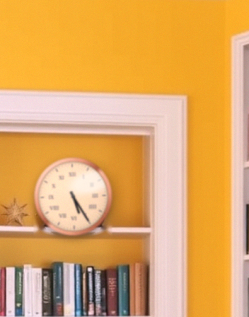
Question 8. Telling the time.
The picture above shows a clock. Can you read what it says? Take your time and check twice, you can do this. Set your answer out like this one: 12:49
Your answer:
5:25
